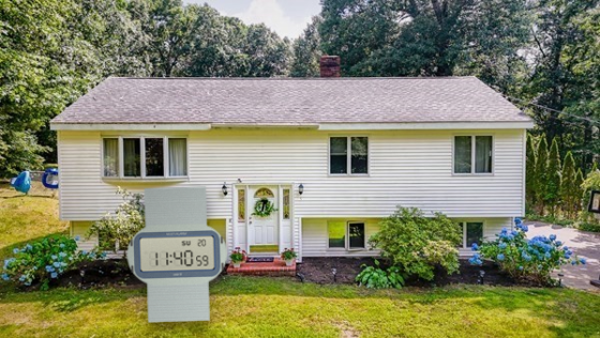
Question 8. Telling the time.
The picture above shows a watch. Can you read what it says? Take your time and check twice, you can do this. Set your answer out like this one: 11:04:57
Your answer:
11:40:59
